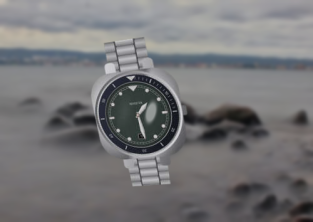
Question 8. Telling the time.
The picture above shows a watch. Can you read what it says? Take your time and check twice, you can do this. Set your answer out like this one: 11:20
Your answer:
1:29
